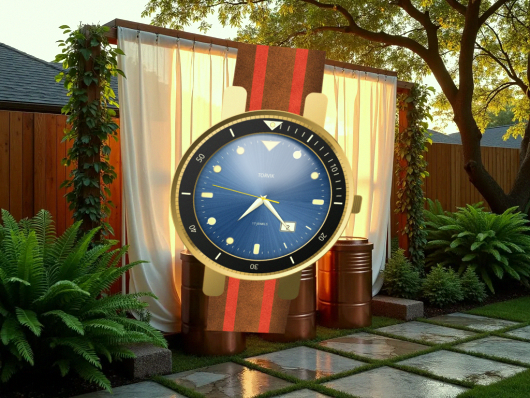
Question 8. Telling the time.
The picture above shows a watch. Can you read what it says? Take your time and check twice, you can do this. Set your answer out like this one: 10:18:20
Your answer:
7:22:47
